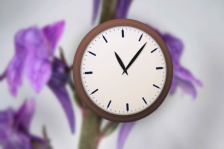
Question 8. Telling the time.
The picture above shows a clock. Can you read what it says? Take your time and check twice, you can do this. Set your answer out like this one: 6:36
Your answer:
11:07
